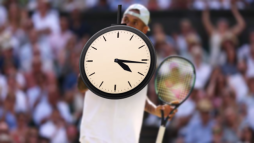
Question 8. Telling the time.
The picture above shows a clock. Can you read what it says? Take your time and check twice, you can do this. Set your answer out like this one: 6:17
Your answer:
4:16
